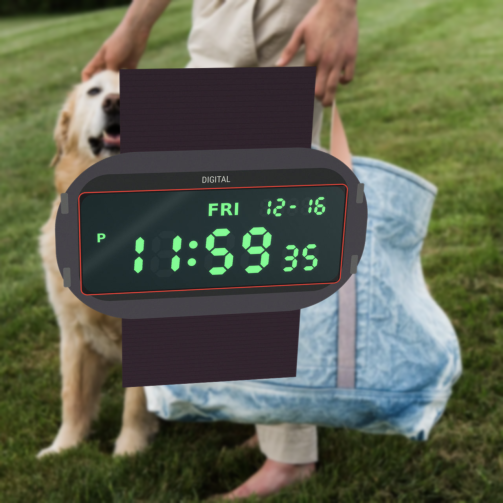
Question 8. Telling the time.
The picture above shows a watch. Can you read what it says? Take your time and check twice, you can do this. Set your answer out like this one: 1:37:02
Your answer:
11:59:35
